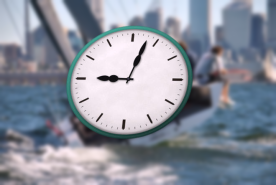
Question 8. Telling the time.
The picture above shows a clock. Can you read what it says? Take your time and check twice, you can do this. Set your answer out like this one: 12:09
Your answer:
9:03
